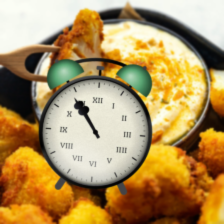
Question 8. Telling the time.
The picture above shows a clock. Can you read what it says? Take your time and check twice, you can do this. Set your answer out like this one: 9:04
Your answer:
10:54
